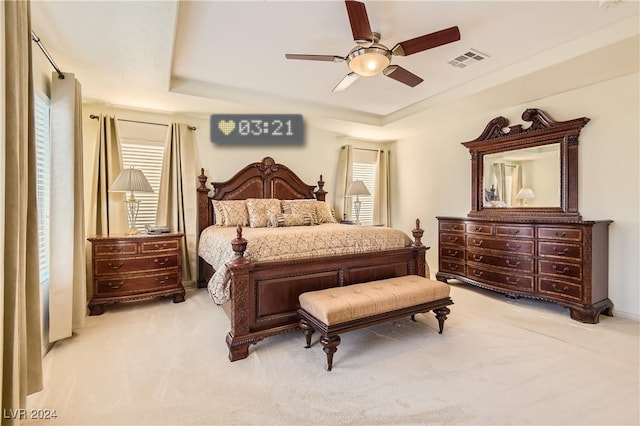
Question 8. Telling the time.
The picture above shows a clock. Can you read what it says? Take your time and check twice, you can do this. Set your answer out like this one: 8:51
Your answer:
3:21
